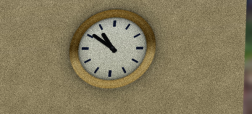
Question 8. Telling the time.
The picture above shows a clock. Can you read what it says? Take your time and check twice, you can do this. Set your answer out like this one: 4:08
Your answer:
10:51
